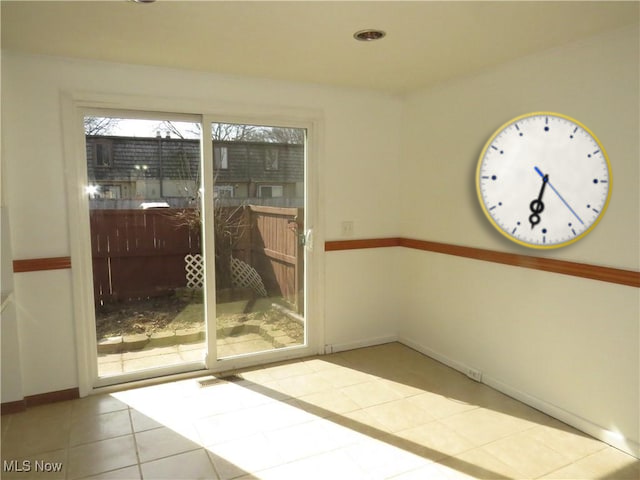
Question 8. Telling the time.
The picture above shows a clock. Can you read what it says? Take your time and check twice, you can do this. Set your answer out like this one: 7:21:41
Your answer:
6:32:23
